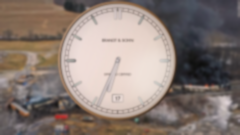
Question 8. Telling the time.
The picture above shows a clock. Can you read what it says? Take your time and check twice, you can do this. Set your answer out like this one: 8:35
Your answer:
6:34
